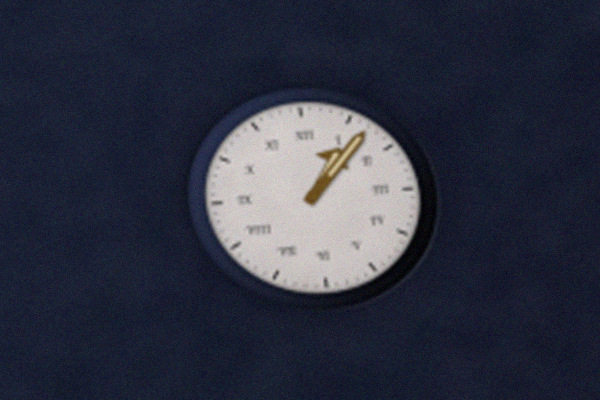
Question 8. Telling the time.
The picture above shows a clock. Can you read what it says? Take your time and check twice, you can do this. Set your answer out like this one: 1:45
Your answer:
1:07
